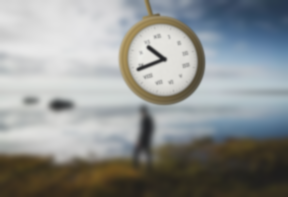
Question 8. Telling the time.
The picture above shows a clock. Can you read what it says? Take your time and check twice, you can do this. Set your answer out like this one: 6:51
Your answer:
10:44
